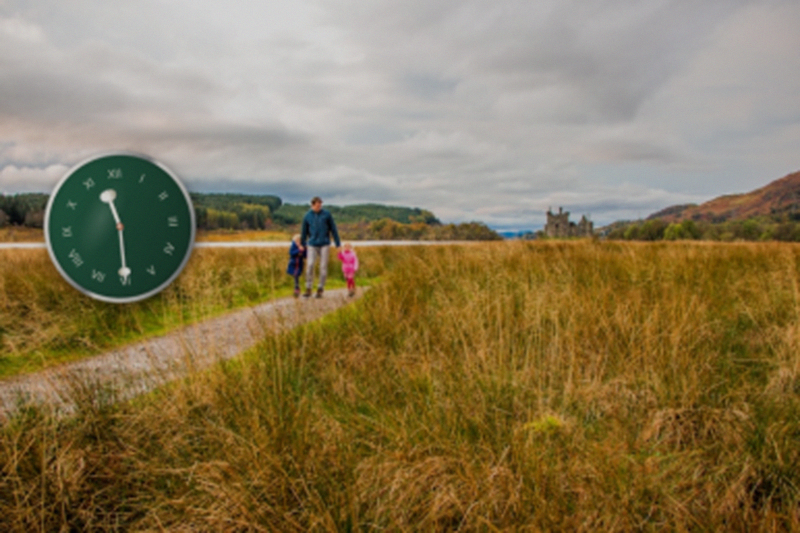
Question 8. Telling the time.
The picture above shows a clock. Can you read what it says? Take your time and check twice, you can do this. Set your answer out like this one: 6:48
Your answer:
11:30
